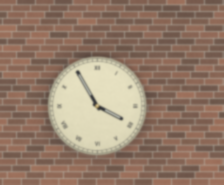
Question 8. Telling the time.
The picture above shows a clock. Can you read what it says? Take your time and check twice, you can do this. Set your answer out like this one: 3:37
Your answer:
3:55
